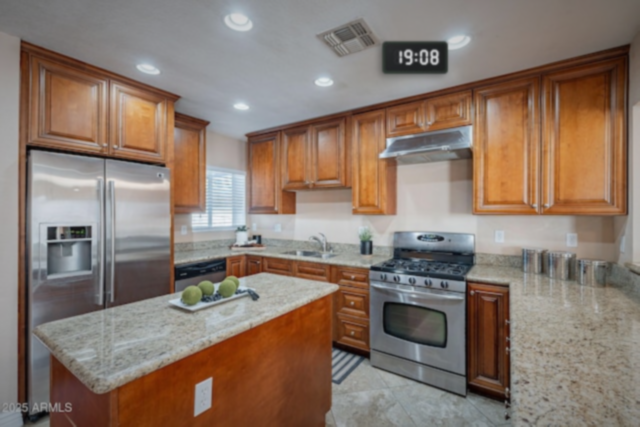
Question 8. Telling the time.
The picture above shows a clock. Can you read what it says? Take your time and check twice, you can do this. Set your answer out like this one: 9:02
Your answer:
19:08
